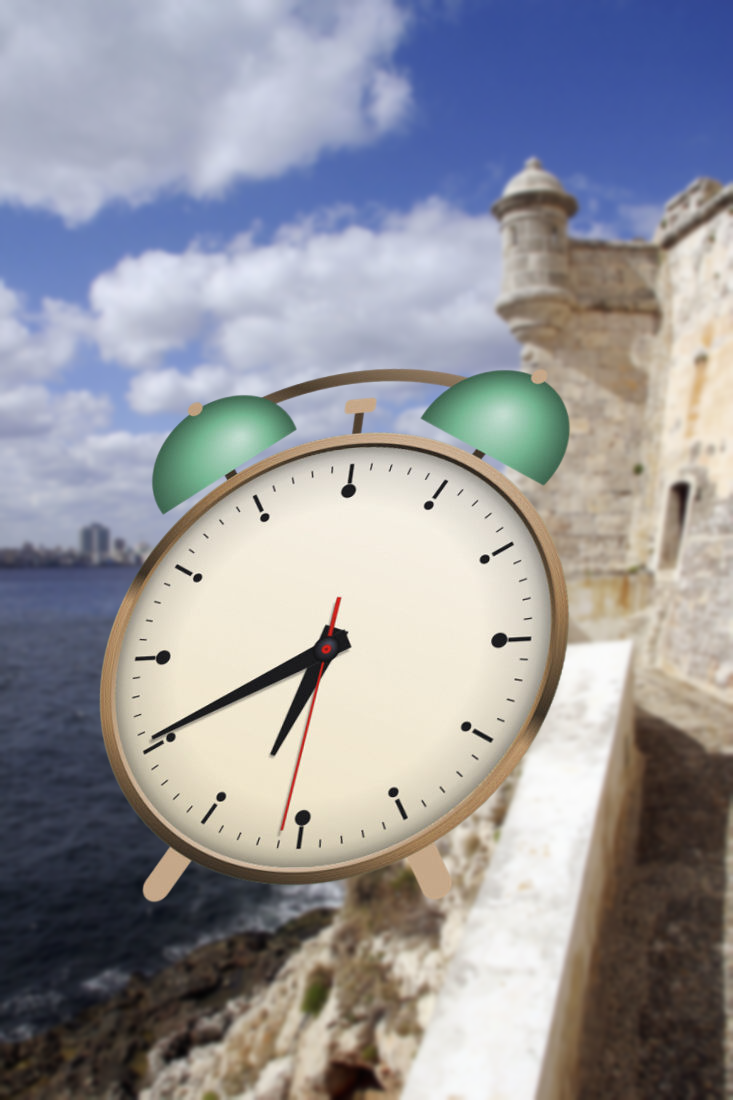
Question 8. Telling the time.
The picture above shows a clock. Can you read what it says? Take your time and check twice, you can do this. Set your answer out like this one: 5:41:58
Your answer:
6:40:31
